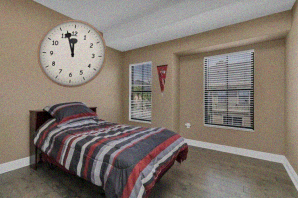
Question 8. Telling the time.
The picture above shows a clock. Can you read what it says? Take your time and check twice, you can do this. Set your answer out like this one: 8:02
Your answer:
11:57
